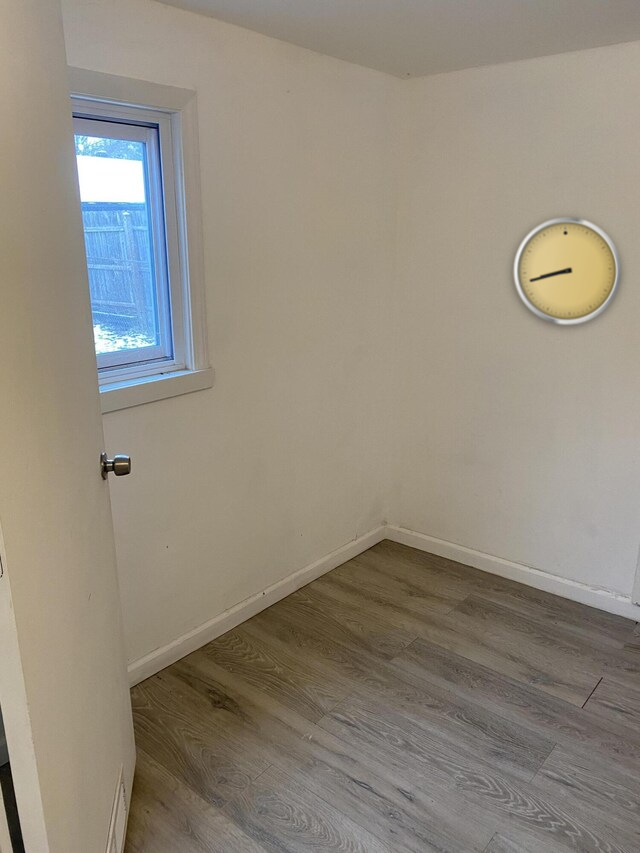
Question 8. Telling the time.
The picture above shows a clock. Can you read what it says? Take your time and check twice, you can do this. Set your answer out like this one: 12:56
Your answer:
8:43
